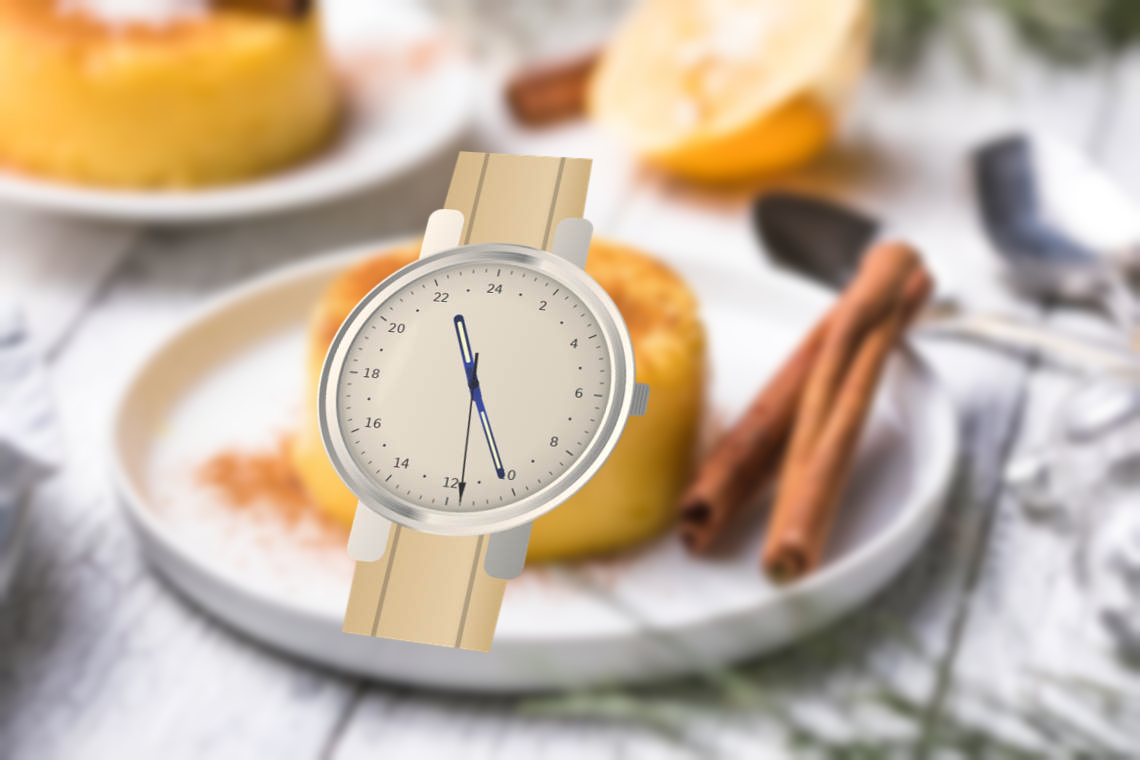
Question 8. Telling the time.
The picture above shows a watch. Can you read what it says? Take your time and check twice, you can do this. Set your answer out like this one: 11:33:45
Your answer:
22:25:29
